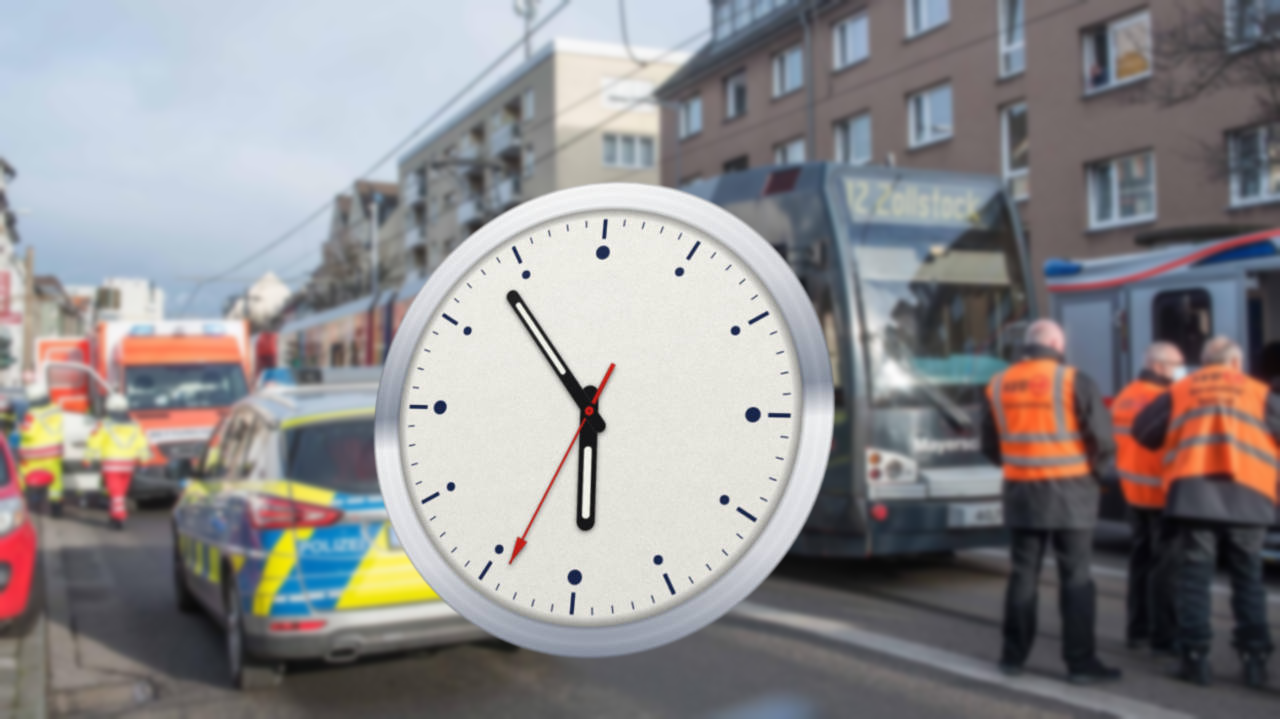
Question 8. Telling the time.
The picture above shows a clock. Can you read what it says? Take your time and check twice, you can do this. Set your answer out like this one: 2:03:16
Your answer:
5:53:34
